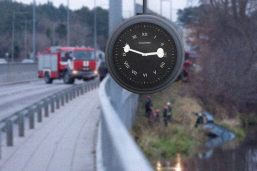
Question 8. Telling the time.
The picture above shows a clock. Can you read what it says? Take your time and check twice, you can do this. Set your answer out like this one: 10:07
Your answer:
2:48
